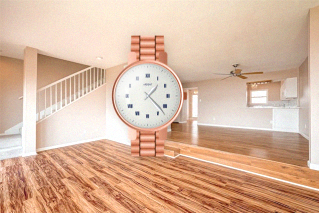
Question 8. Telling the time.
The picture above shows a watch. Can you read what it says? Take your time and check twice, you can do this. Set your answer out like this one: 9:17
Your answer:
1:23
